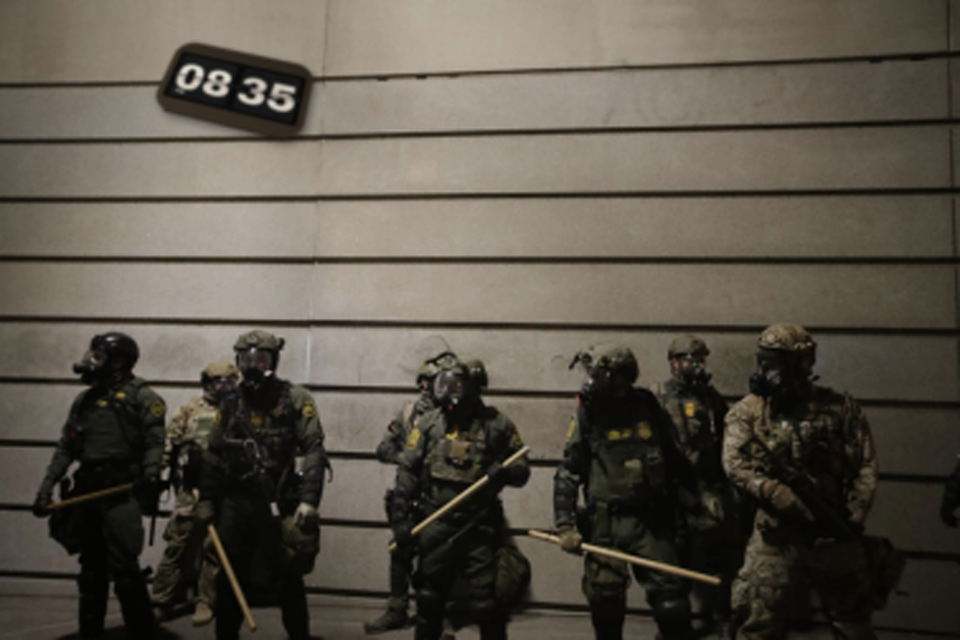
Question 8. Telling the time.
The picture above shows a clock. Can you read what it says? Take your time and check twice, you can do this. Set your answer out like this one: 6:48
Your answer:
8:35
